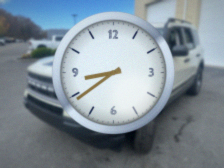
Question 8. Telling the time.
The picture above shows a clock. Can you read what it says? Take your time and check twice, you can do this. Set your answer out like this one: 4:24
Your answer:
8:39
